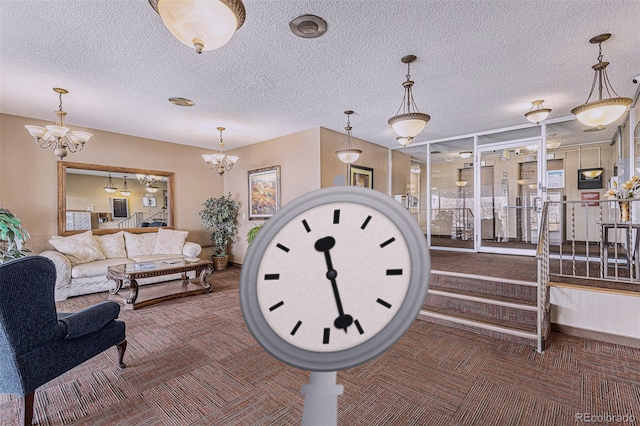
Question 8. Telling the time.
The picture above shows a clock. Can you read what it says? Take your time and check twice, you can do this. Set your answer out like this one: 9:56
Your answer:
11:27
